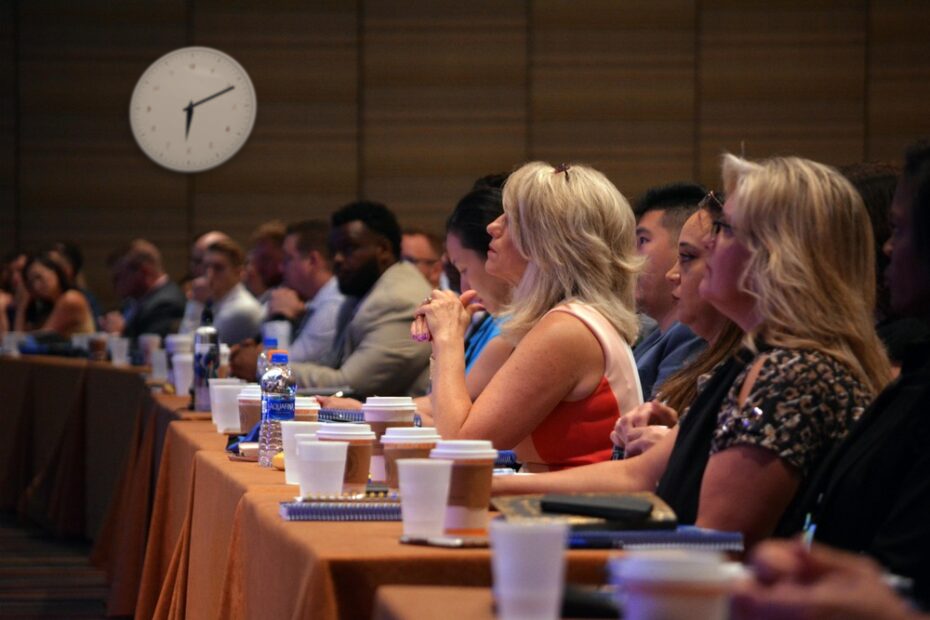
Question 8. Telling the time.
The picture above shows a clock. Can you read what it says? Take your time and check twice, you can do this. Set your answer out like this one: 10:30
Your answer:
6:11
